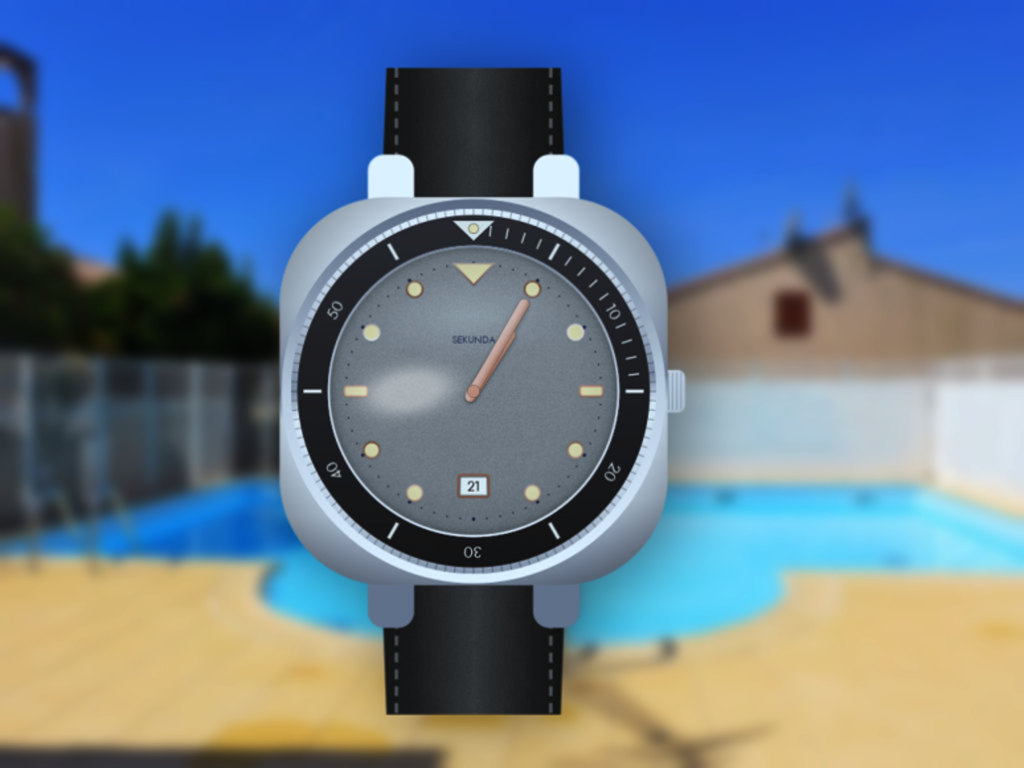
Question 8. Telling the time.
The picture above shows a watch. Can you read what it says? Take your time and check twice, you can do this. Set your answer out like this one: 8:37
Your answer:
1:05
